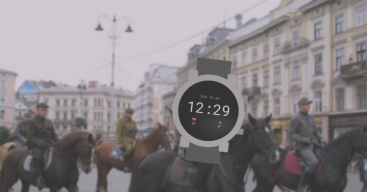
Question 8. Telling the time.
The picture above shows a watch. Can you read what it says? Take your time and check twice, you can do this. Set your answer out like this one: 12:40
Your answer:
12:29
